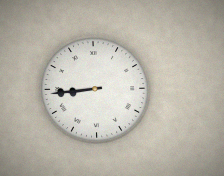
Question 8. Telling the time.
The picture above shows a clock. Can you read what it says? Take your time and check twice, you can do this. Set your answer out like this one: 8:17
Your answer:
8:44
